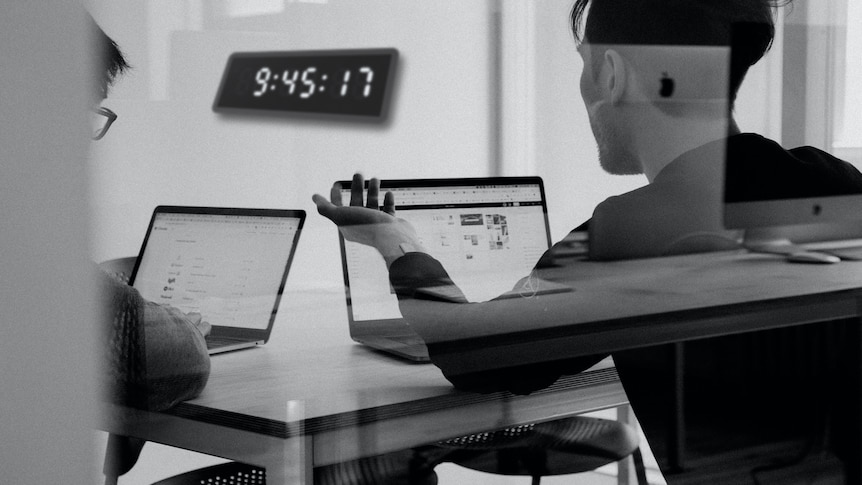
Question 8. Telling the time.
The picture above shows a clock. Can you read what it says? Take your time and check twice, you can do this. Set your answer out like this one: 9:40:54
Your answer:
9:45:17
